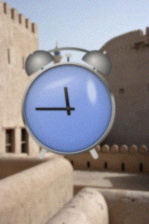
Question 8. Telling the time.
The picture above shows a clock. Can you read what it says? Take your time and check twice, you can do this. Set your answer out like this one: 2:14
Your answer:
11:45
